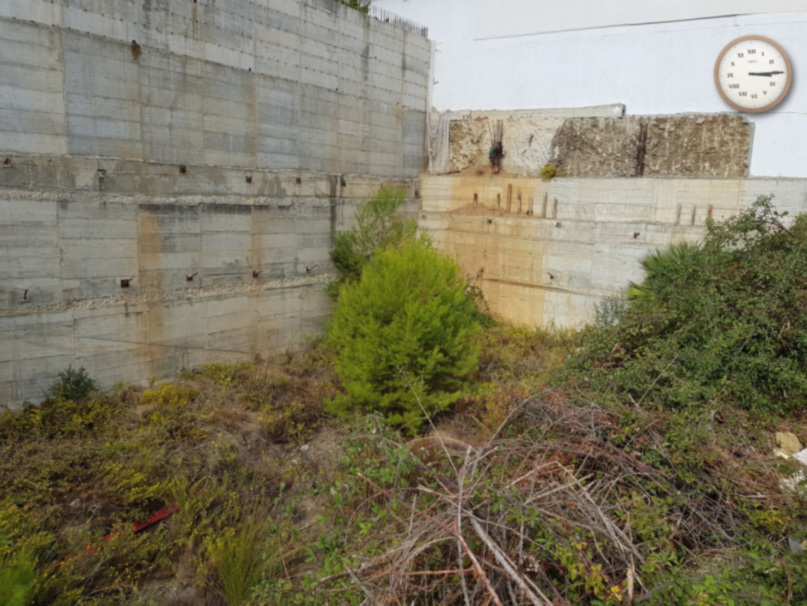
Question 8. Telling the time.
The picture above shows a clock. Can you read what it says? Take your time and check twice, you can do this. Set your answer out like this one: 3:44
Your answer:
3:15
